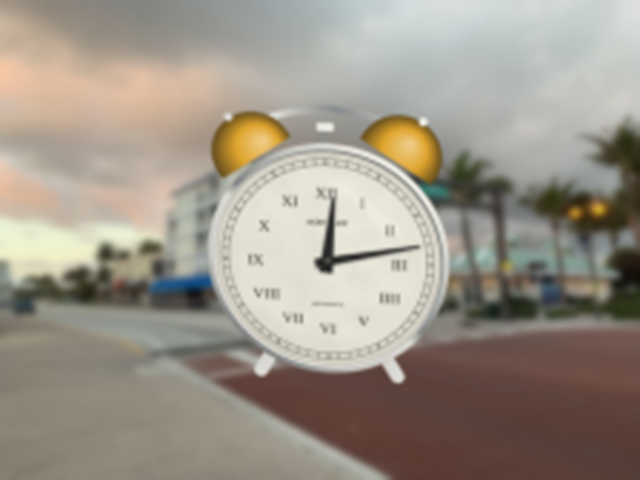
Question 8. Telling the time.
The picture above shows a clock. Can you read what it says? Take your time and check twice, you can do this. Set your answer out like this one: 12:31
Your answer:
12:13
